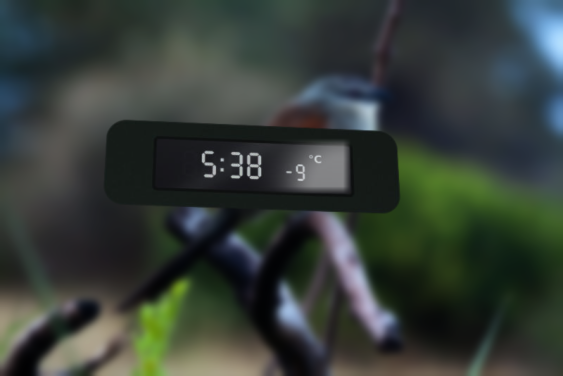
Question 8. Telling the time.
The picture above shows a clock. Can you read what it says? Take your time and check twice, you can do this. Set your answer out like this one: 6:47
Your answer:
5:38
